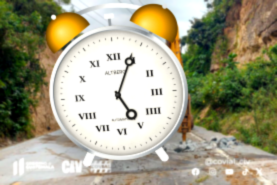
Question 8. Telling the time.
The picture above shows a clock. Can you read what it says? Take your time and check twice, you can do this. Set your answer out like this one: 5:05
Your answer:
5:04
